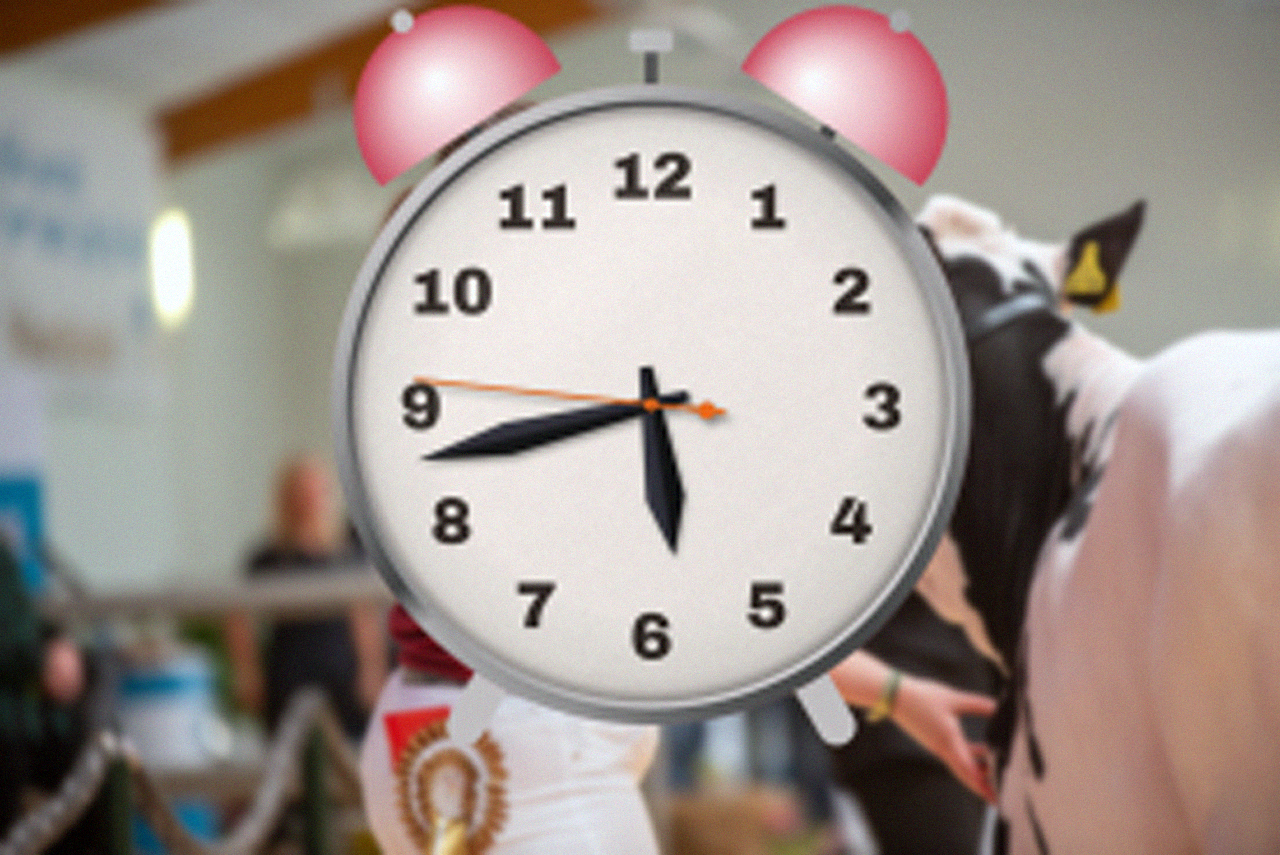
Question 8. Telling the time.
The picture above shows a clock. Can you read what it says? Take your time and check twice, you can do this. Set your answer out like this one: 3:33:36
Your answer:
5:42:46
